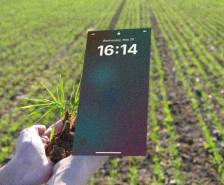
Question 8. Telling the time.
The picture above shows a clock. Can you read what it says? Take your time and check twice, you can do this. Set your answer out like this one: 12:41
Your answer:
16:14
